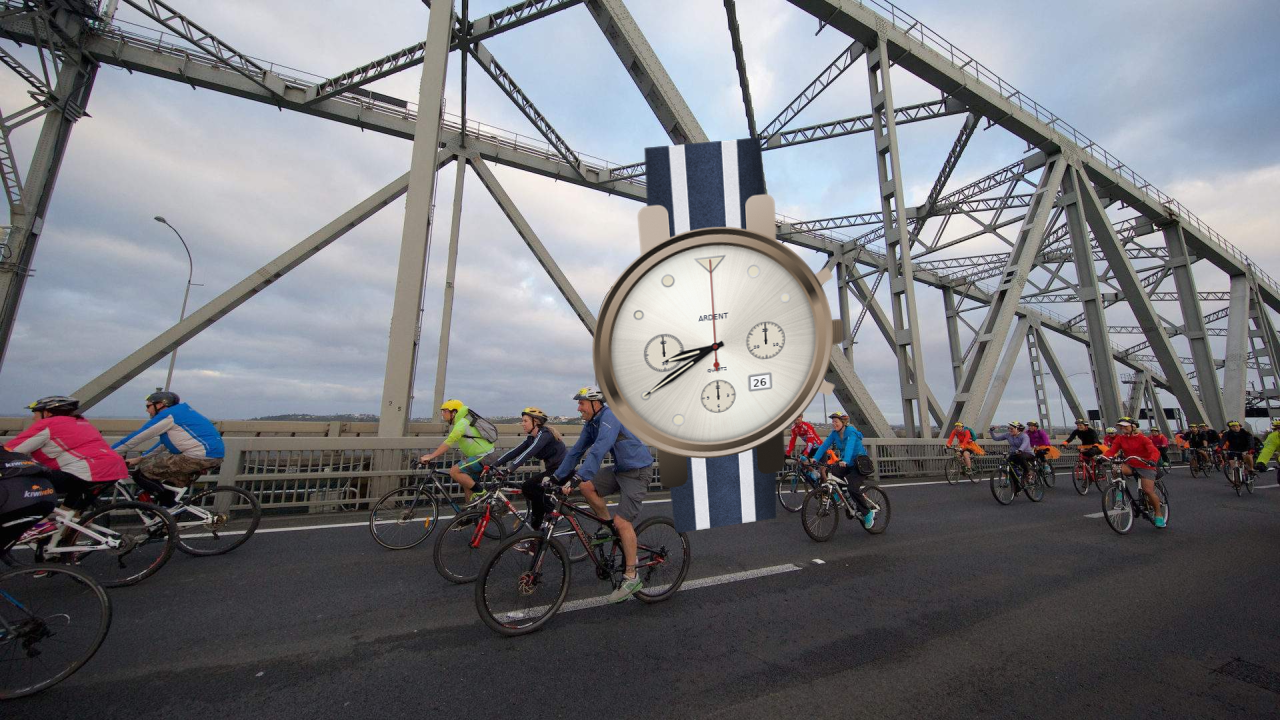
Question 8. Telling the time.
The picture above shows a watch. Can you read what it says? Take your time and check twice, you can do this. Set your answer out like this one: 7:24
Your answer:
8:40
